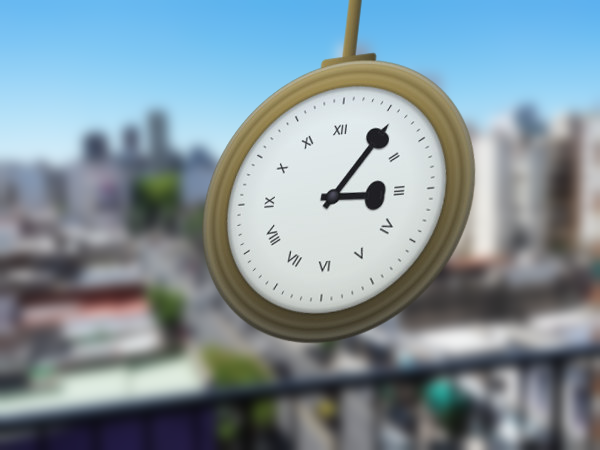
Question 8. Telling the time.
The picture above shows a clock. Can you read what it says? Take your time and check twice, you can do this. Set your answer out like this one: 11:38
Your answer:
3:06
